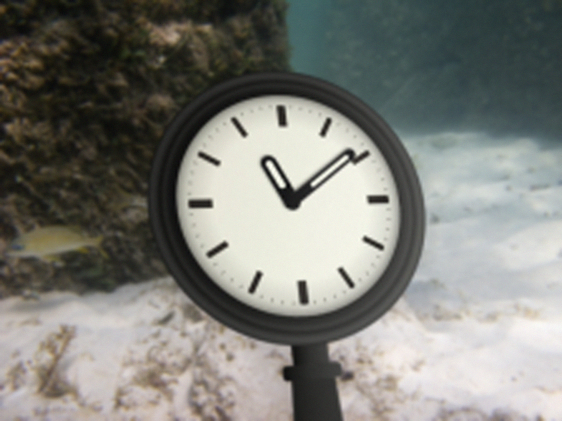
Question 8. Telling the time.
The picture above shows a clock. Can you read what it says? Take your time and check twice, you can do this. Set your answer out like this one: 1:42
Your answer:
11:09
